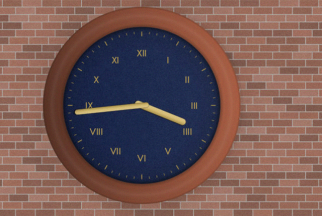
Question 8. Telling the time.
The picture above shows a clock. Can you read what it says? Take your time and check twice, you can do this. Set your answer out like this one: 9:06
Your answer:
3:44
